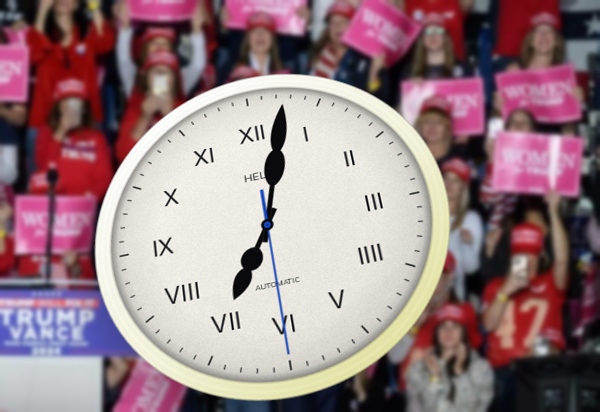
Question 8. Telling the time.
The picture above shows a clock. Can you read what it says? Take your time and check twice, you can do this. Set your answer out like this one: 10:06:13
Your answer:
7:02:30
